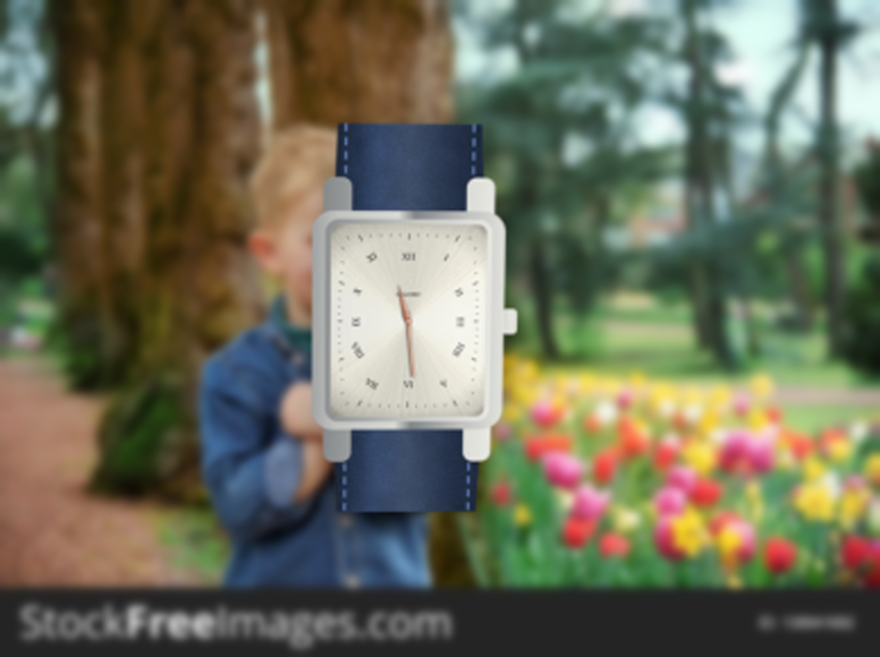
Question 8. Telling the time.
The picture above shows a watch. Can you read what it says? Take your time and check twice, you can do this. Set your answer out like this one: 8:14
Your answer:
11:29
